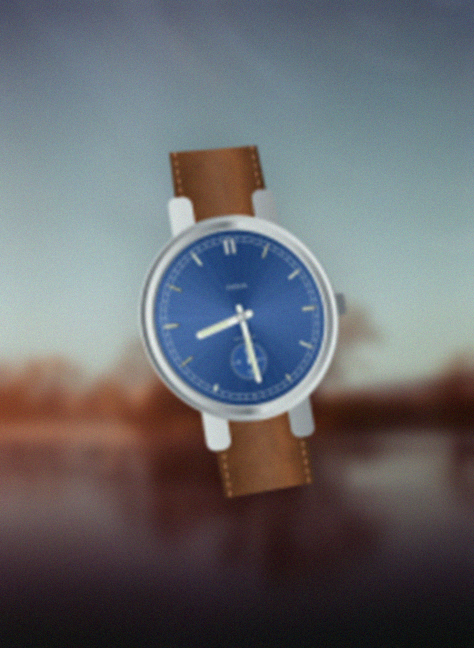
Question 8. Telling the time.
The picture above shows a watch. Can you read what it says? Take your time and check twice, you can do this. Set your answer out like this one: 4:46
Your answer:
8:29
